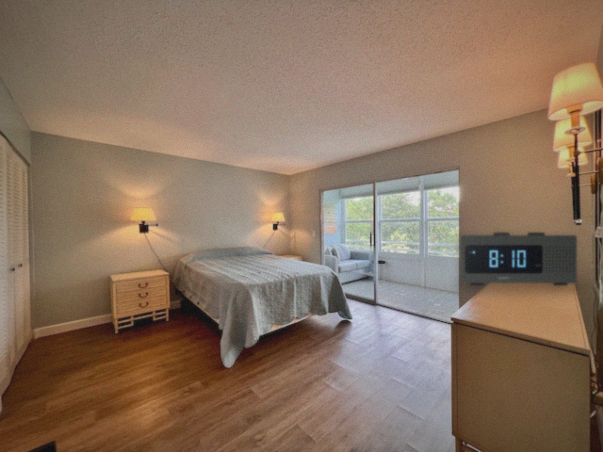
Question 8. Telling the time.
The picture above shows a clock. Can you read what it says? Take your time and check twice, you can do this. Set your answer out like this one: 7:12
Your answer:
8:10
